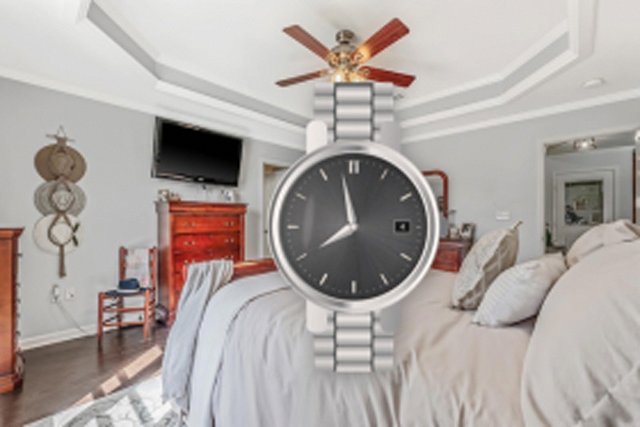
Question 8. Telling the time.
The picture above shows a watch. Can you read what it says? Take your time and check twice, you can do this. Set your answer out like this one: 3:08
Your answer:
7:58
